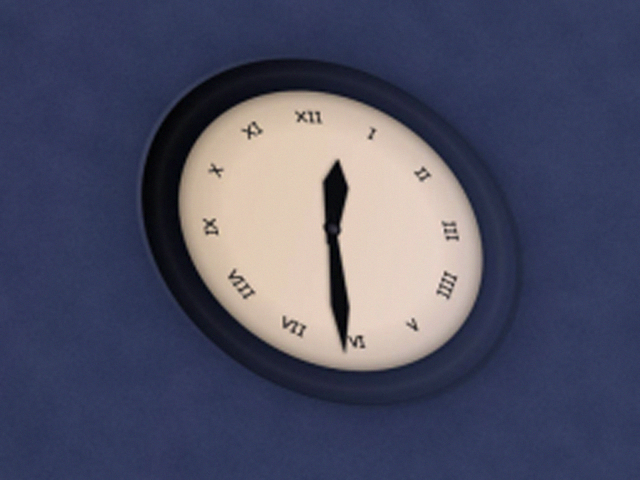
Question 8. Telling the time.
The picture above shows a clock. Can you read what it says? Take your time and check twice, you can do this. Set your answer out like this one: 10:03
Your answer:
12:31
